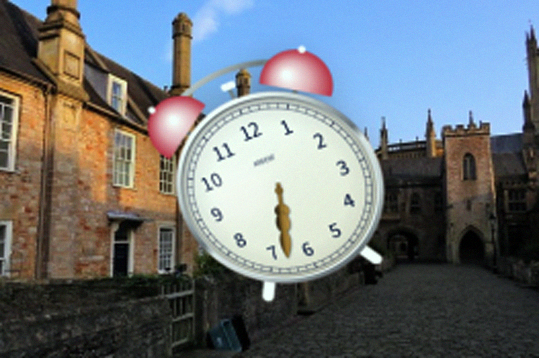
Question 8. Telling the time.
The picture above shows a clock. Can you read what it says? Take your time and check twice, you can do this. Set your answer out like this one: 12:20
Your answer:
6:33
